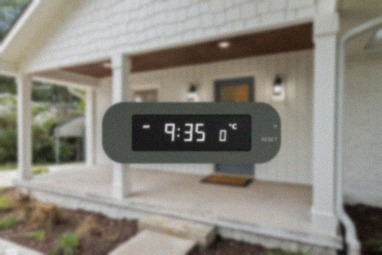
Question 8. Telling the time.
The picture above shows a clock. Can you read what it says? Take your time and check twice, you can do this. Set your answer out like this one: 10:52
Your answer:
9:35
